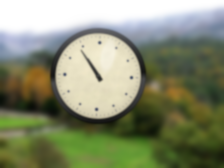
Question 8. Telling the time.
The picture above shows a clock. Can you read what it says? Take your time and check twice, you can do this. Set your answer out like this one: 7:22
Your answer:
10:54
